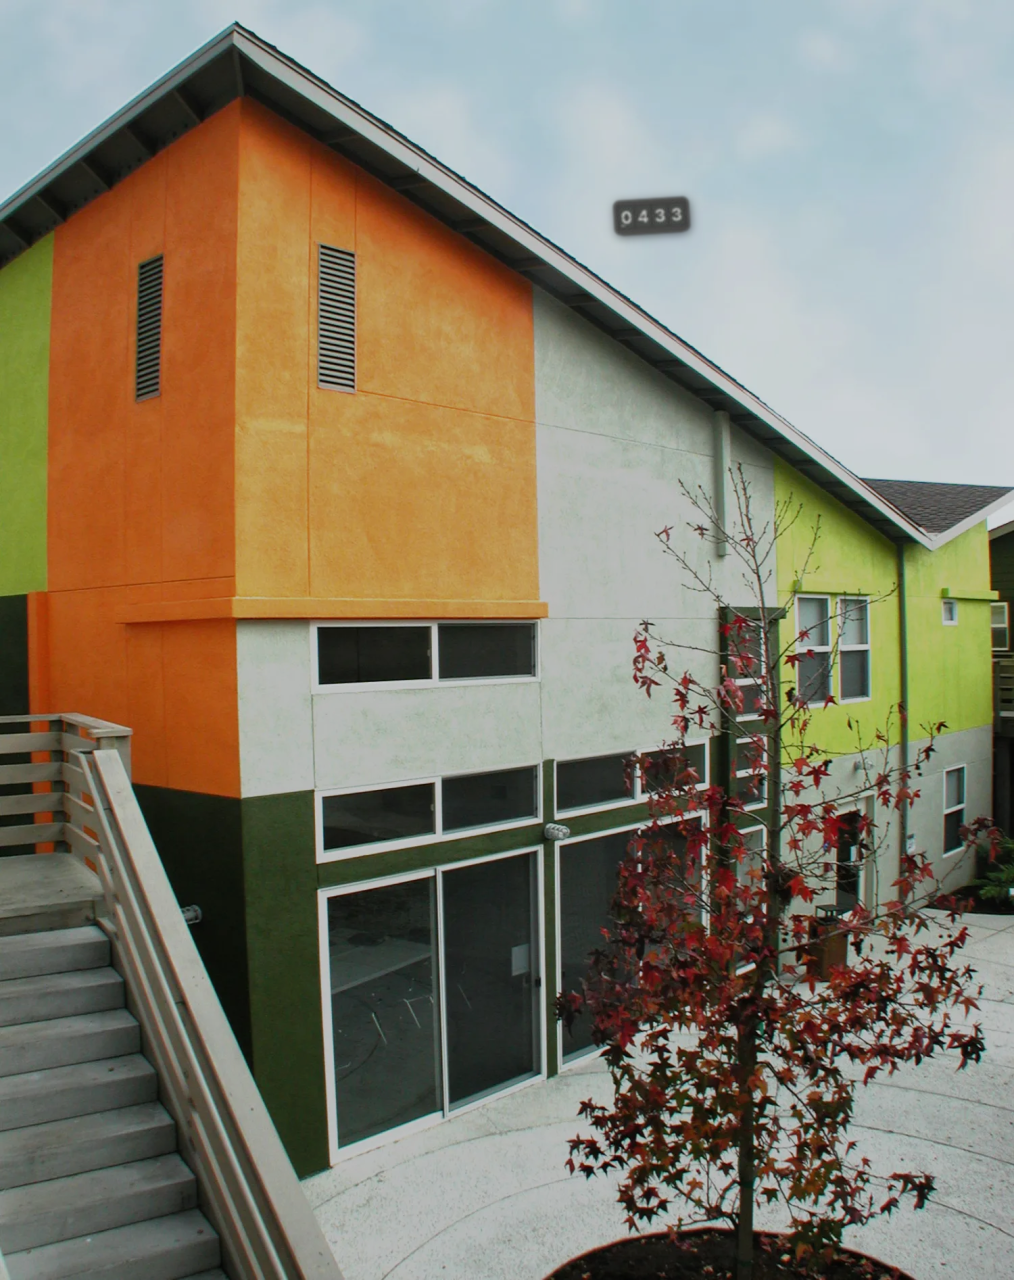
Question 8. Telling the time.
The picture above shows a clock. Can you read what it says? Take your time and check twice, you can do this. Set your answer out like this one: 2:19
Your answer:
4:33
